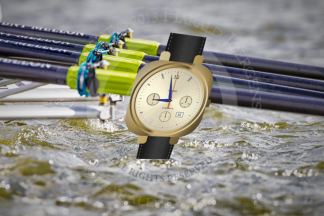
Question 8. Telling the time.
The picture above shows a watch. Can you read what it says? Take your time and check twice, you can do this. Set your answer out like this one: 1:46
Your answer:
8:58
